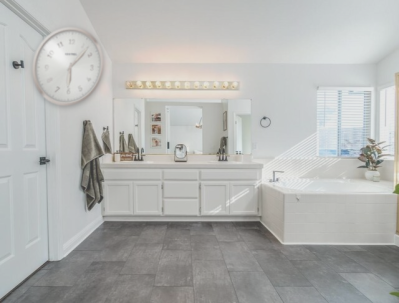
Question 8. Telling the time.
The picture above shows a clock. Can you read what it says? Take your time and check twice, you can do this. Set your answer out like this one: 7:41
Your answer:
6:07
